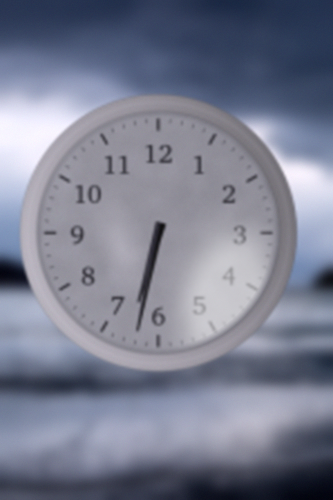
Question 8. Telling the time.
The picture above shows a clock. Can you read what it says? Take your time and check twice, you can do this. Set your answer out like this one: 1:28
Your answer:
6:32
